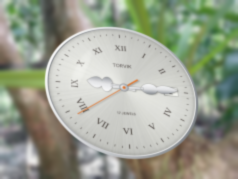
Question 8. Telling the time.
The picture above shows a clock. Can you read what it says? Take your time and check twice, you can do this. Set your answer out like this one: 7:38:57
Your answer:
9:14:39
